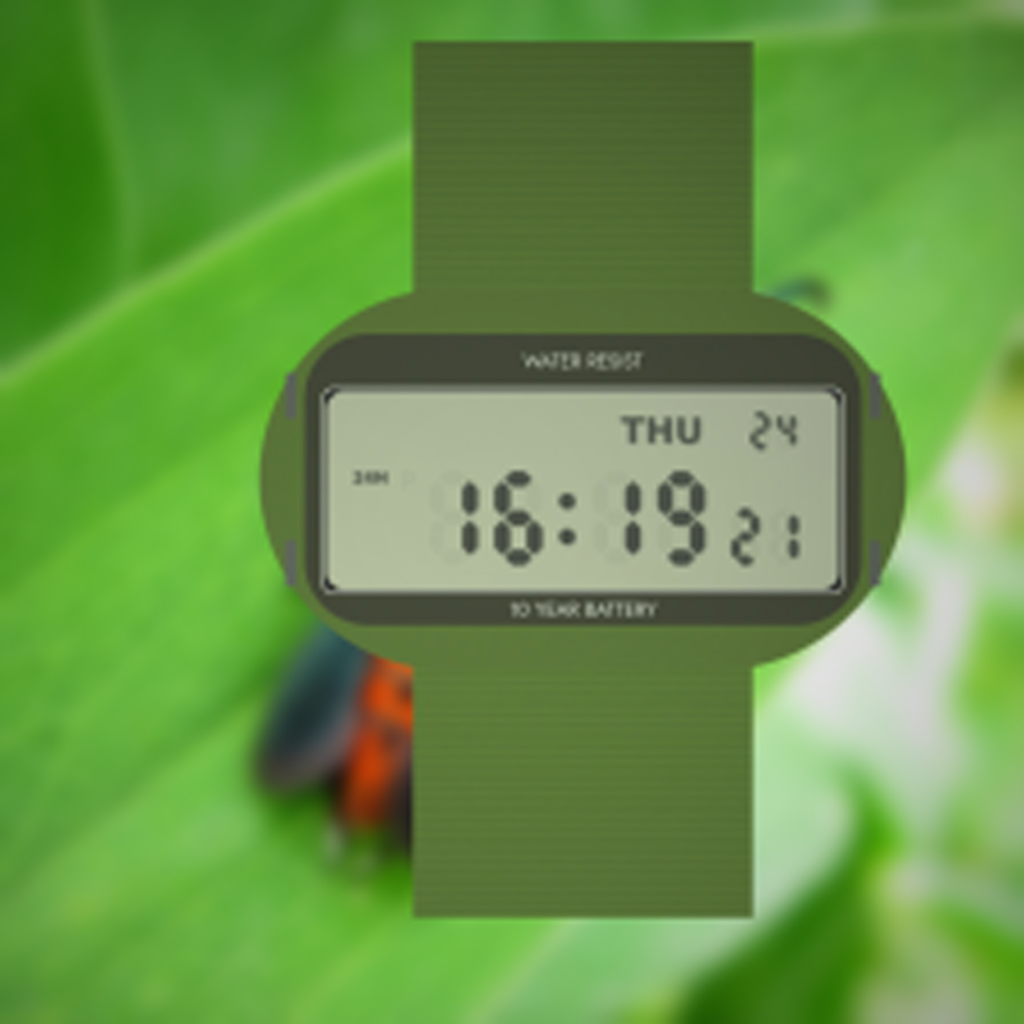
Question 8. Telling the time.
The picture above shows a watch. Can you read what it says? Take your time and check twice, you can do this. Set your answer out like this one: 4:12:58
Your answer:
16:19:21
